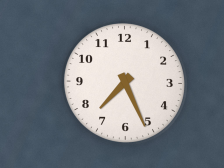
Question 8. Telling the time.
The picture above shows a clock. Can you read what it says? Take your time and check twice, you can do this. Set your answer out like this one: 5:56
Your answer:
7:26
